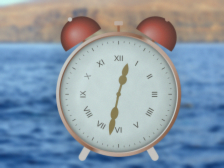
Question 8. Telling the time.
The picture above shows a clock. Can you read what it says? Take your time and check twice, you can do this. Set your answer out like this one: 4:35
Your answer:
12:32
